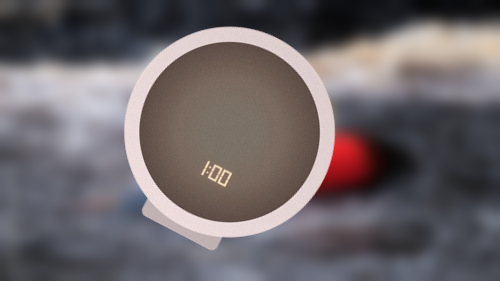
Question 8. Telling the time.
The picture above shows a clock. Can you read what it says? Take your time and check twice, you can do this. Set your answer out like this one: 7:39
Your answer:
1:00
